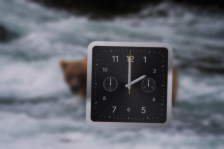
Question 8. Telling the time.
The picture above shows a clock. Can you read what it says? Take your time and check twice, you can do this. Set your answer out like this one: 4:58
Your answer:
2:00
